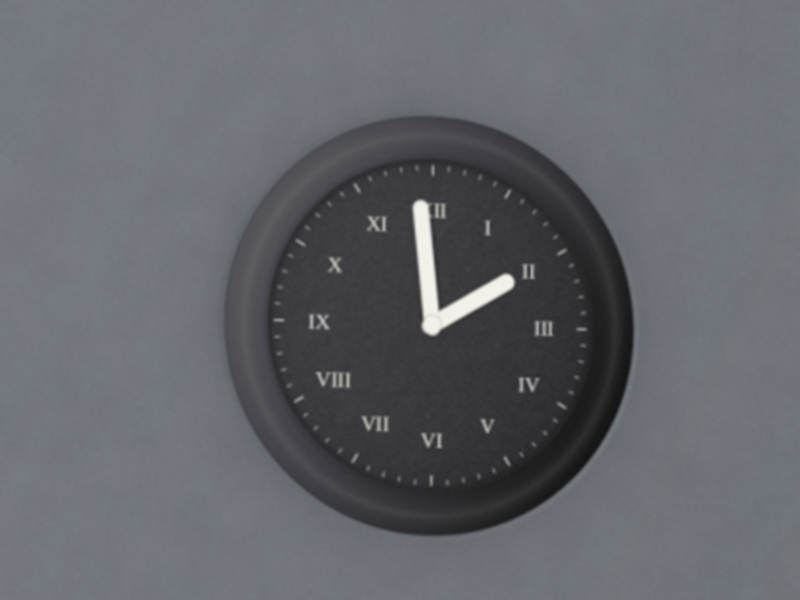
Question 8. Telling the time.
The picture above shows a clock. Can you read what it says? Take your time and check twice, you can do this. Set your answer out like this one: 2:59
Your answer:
1:59
